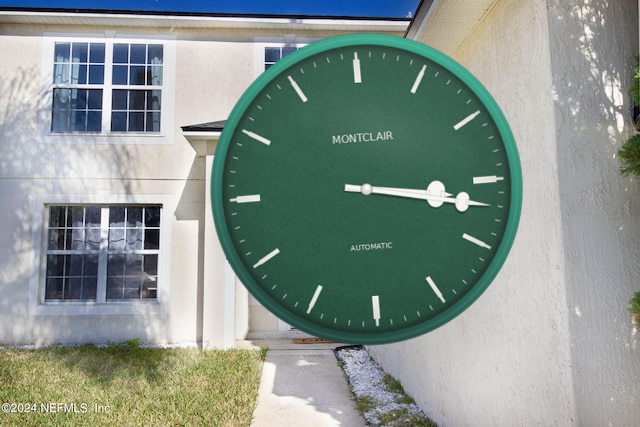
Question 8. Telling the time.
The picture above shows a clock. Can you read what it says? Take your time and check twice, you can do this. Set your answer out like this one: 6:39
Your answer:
3:17
